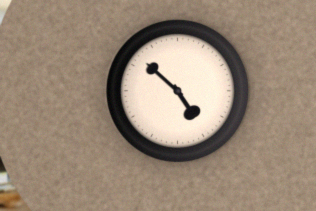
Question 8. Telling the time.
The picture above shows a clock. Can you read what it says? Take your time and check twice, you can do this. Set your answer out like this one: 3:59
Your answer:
4:52
